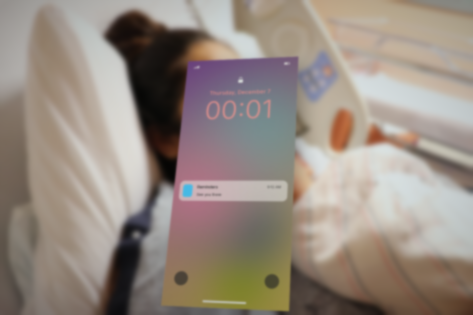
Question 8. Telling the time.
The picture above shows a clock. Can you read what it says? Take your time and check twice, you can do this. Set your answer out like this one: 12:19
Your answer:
0:01
